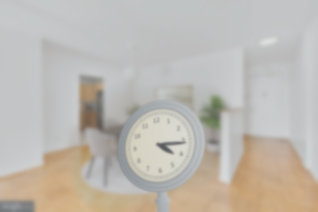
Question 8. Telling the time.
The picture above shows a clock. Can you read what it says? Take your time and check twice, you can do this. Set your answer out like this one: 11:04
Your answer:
4:16
